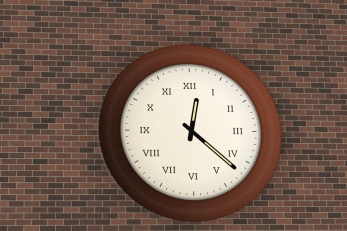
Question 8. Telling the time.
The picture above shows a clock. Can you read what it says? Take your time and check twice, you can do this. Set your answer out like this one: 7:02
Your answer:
12:22
